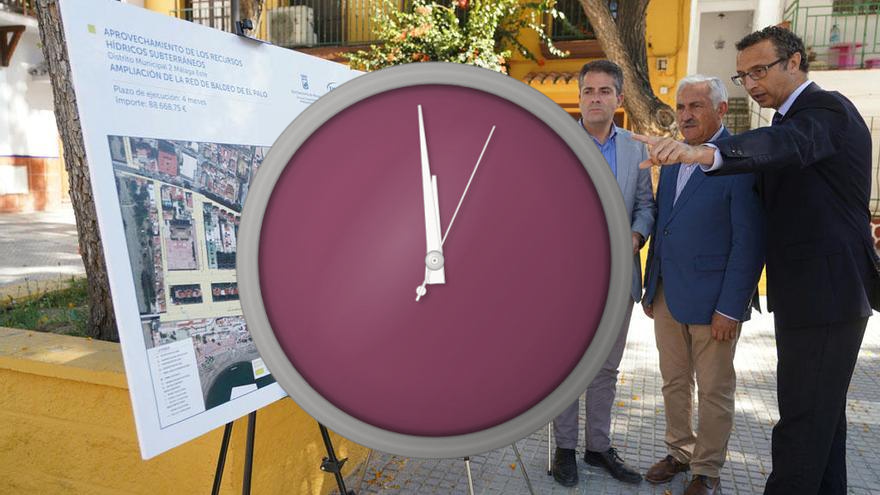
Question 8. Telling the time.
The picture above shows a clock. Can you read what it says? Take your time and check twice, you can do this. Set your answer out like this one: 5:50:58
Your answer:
11:59:04
